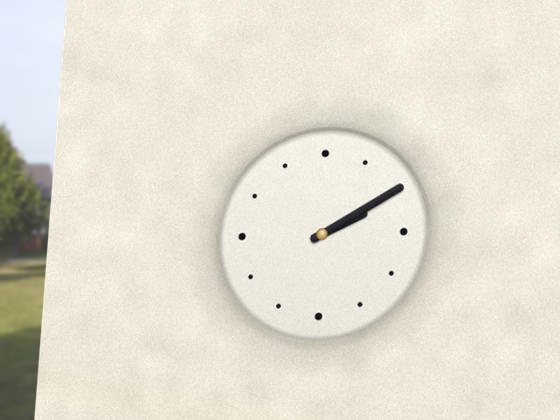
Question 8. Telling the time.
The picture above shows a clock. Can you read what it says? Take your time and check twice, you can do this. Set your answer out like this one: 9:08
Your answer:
2:10
